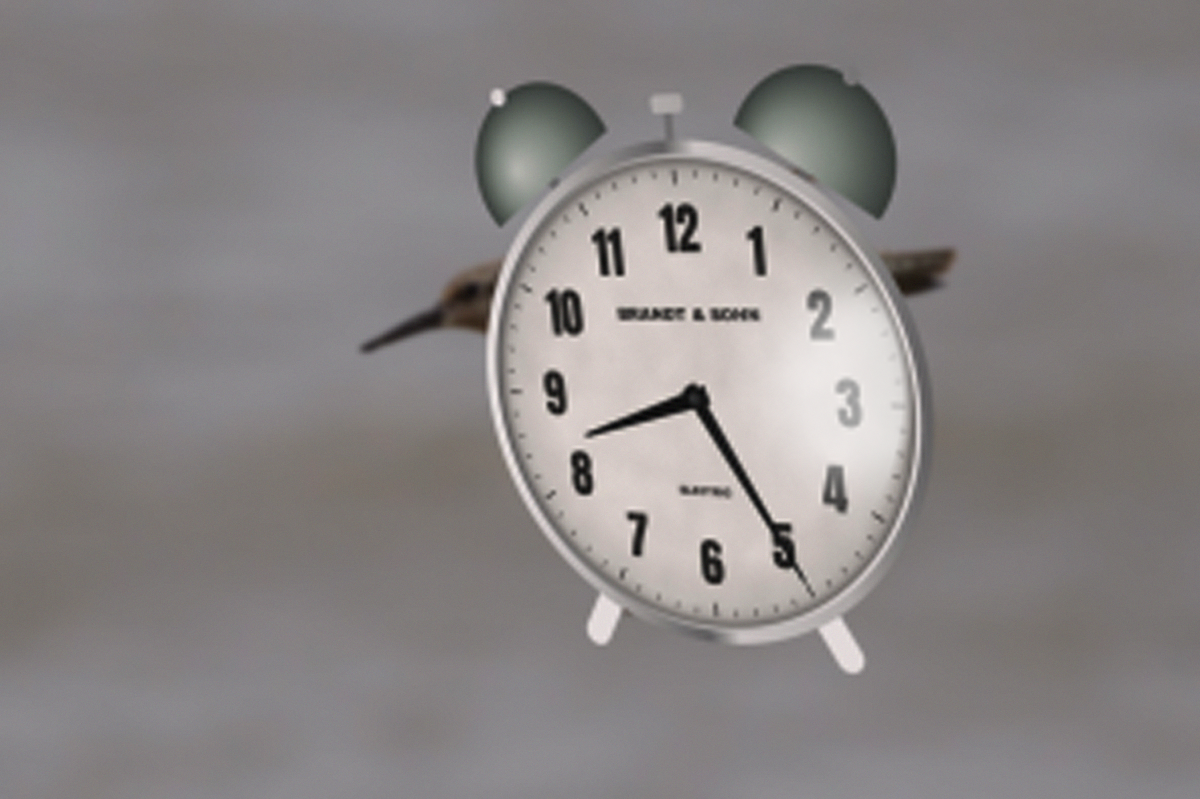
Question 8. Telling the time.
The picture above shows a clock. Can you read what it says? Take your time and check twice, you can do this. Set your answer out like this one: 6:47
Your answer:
8:25
